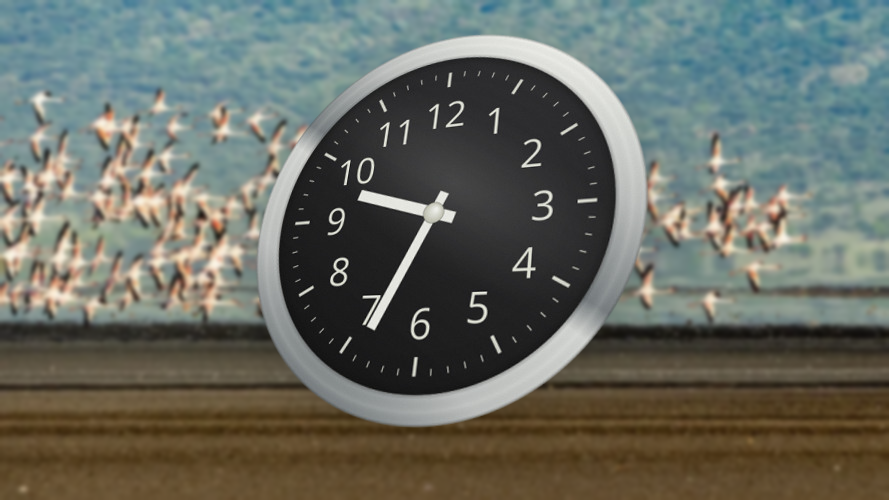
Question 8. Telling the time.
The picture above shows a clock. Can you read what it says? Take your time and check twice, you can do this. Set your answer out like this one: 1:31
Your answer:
9:34
